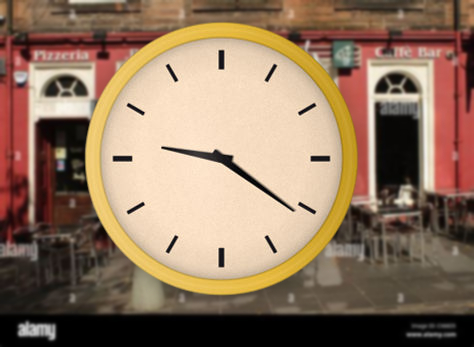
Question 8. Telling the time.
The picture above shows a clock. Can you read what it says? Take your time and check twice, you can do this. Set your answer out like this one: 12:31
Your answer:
9:21
